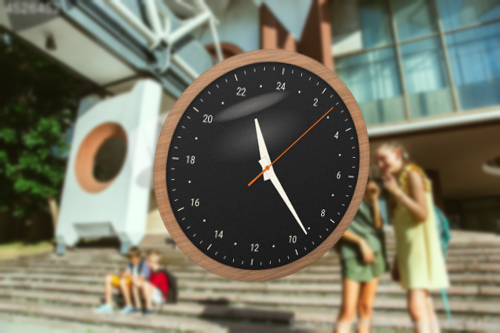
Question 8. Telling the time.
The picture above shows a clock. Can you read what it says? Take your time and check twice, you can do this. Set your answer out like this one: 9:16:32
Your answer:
22:23:07
